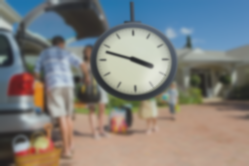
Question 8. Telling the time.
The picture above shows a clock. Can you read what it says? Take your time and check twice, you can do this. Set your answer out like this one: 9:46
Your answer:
3:48
